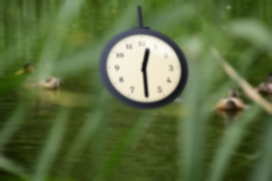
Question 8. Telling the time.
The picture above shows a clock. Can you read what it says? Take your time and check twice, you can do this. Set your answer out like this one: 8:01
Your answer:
12:30
